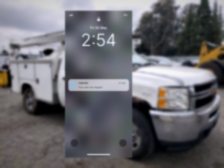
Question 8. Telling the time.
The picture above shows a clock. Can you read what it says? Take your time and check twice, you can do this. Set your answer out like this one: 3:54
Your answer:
2:54
